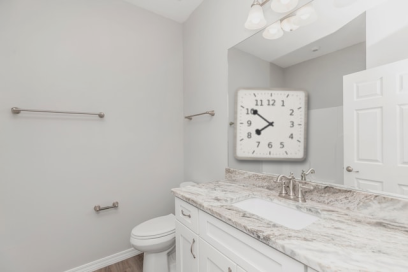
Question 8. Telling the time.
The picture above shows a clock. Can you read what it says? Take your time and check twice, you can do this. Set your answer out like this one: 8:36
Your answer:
7:51
